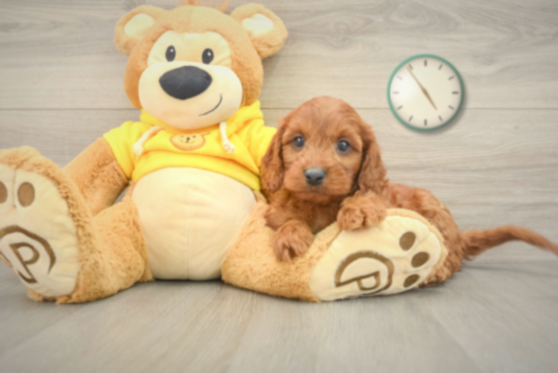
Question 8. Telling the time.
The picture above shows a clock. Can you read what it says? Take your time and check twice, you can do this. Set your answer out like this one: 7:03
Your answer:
4:54
